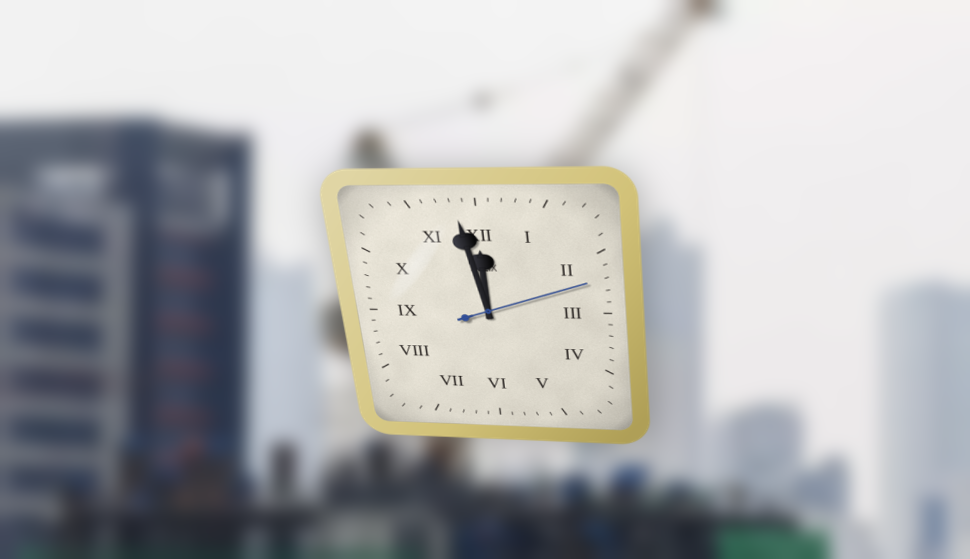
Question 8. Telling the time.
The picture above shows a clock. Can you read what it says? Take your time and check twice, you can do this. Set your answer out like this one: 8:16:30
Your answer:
11:58:12
